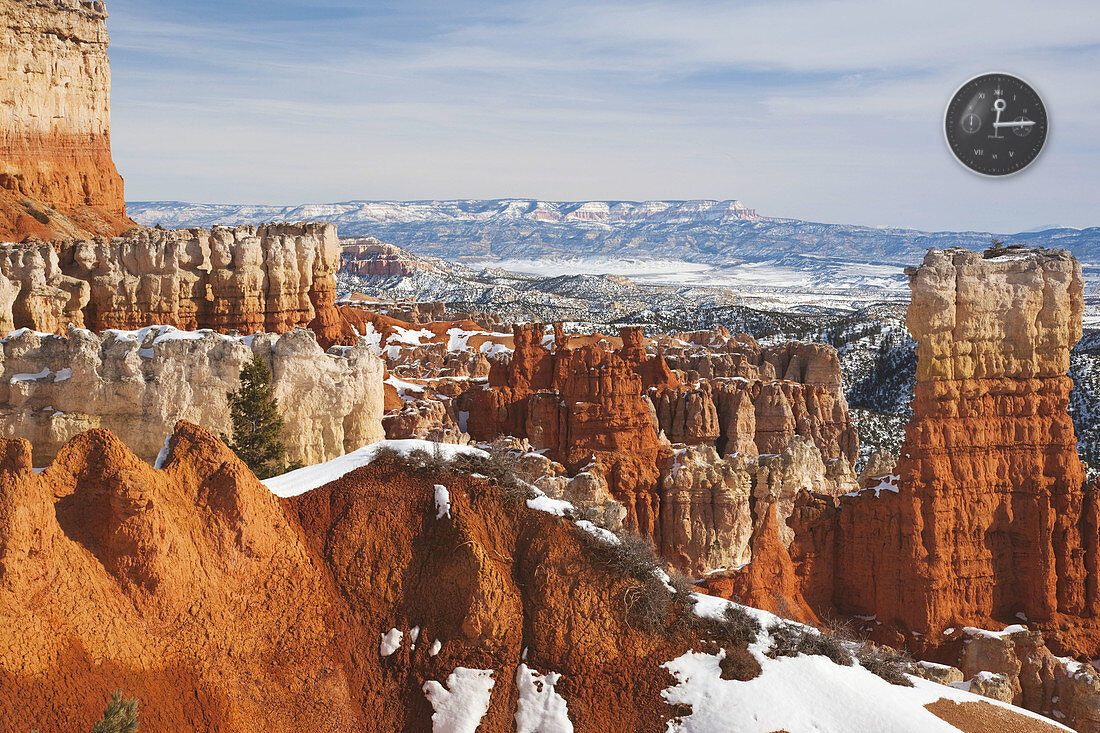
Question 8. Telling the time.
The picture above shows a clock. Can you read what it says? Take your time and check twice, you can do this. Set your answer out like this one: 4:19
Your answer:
12:14
